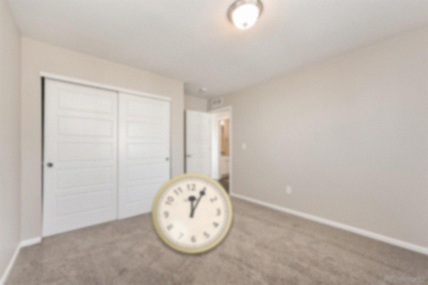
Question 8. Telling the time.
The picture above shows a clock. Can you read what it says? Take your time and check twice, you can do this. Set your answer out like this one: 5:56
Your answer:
12:05
